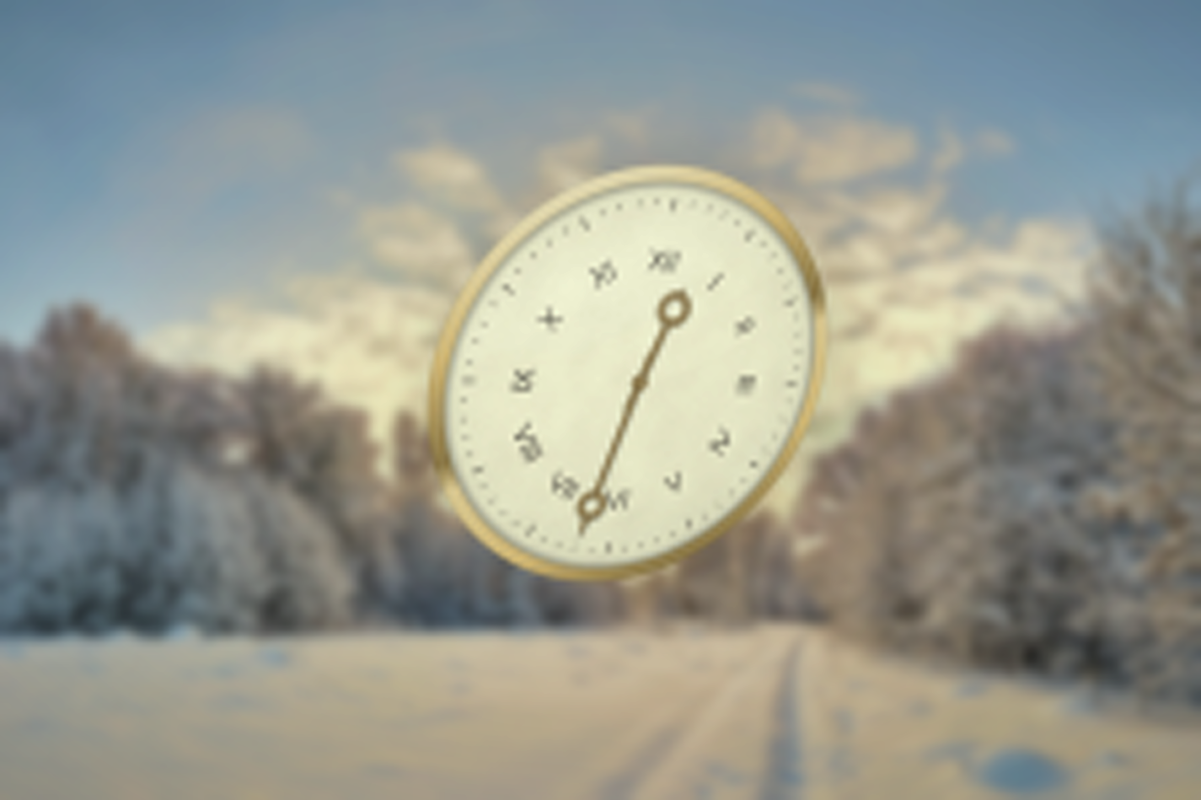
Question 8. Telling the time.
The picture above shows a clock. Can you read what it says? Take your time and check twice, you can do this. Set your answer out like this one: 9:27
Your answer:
12:32
